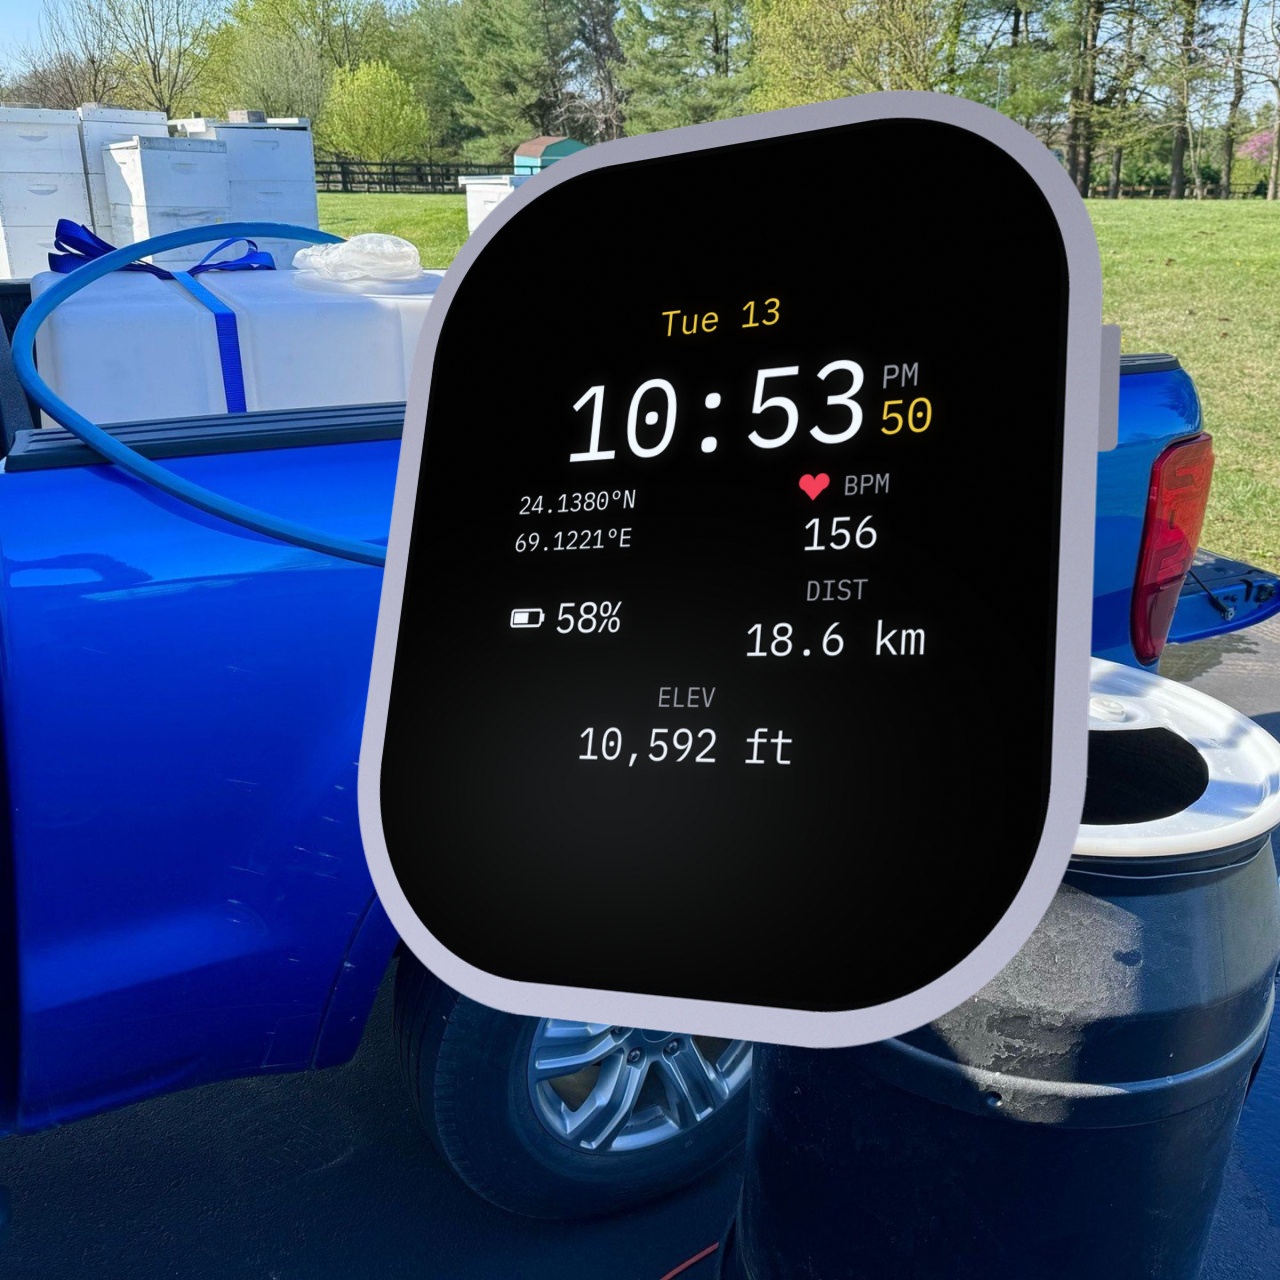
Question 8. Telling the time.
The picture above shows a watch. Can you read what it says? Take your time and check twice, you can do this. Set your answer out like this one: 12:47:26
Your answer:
10:53:50
